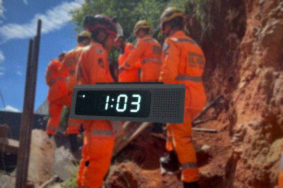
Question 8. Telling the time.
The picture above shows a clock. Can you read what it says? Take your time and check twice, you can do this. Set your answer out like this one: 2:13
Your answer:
1:03
